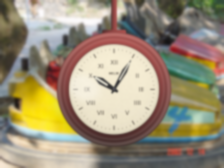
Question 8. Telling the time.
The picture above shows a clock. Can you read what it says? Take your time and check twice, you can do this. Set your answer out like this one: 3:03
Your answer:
10:05
